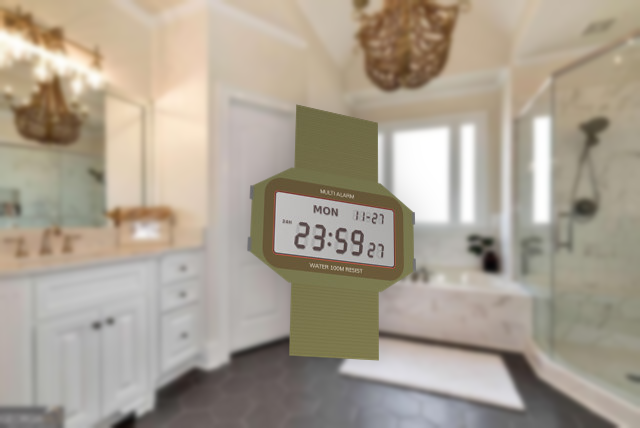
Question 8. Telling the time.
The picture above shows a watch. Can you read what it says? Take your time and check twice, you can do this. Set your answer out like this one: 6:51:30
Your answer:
23:59:27
